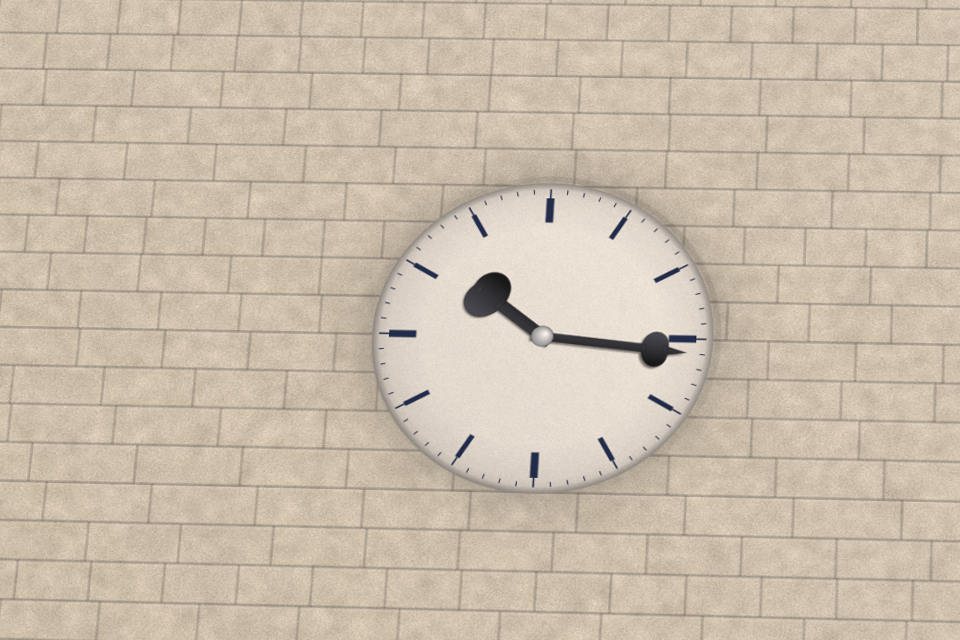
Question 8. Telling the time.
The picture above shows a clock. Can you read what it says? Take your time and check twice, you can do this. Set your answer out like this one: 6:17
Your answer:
10:16
